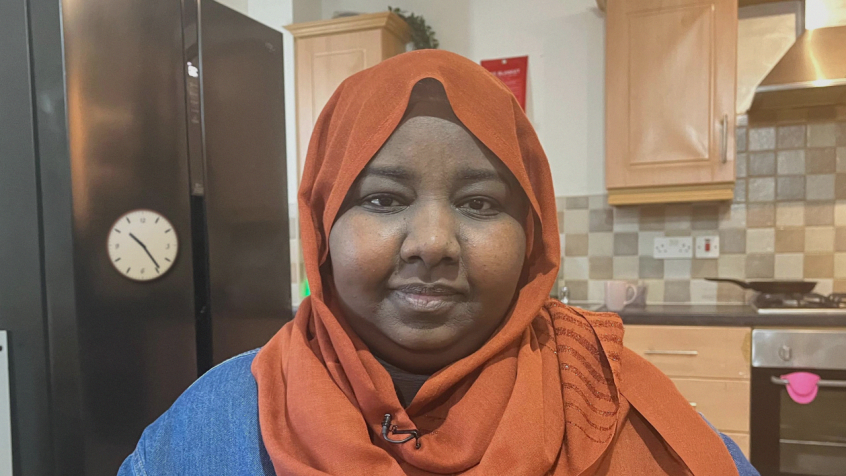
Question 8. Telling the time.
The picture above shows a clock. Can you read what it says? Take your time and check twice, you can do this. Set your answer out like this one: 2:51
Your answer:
10:24
